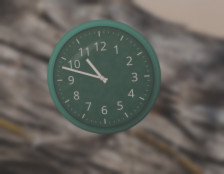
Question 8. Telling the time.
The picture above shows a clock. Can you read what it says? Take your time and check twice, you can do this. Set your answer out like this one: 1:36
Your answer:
10:48
